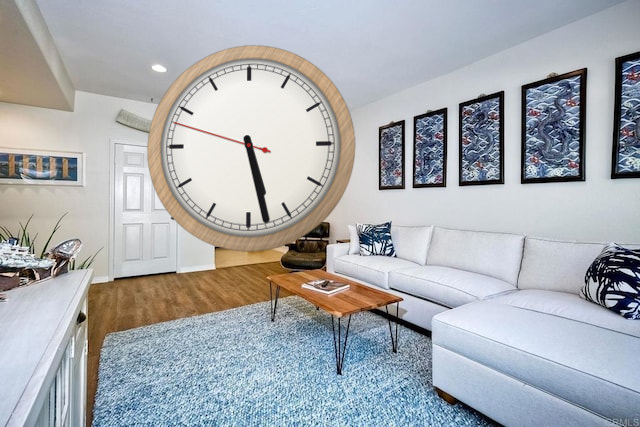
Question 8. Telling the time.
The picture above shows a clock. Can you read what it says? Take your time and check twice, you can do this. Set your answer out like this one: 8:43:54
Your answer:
5:27:48
